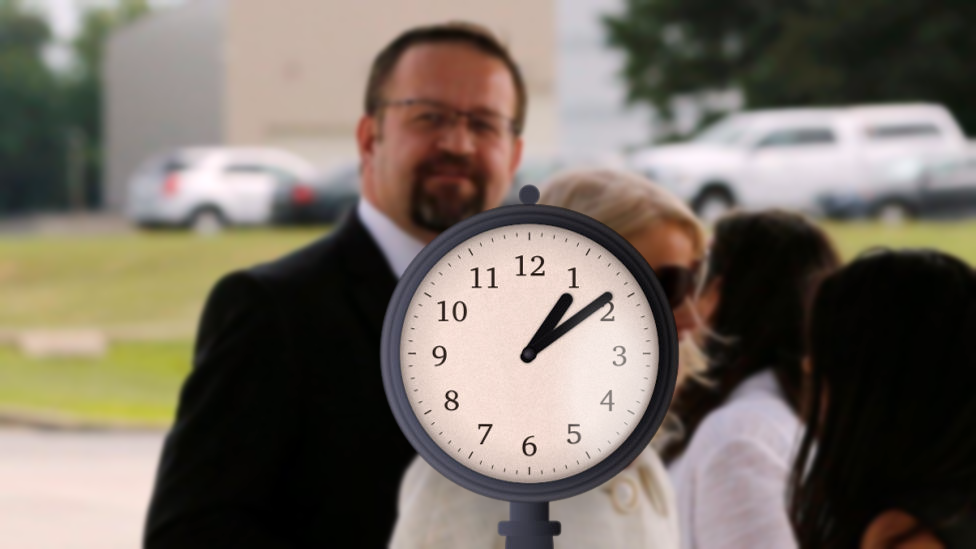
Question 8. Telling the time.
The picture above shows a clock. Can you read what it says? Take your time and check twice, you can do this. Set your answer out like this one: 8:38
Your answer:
1:09
